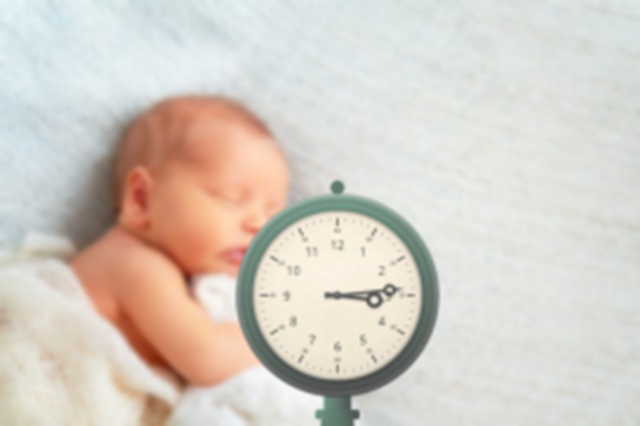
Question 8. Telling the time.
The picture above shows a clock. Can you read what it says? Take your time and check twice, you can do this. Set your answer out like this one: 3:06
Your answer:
3:14
